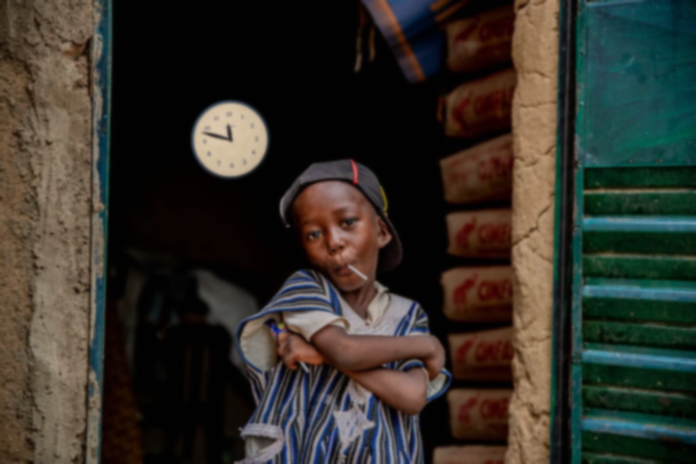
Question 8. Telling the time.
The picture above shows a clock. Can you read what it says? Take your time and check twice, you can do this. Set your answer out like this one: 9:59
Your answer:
11:48
